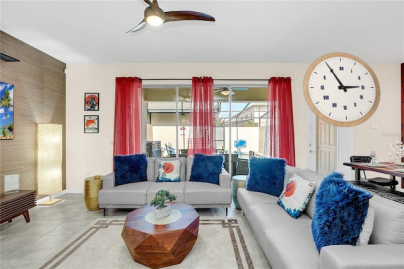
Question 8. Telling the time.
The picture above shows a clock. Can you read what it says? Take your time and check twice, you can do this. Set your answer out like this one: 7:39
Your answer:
2:55
